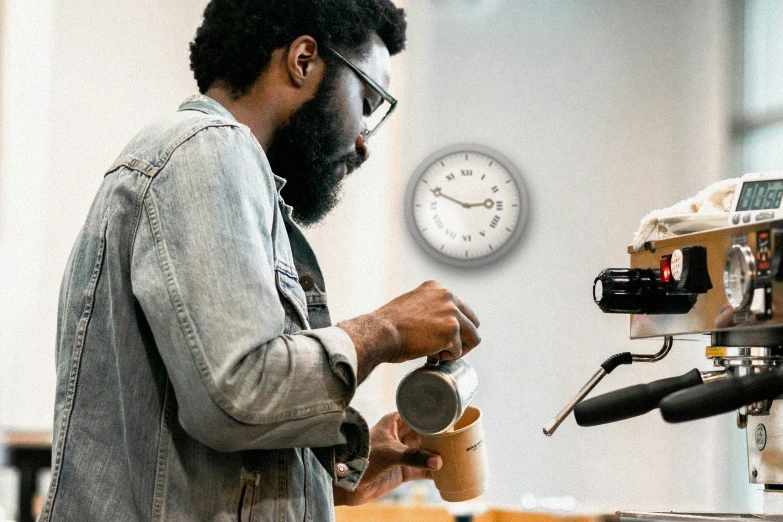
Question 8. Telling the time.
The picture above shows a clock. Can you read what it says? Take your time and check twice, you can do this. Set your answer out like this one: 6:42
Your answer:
2:49
